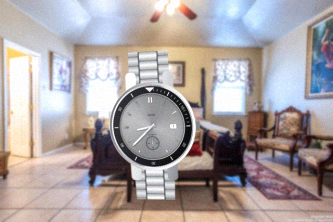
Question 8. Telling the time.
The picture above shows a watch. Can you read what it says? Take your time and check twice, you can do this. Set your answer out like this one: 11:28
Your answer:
8:38
